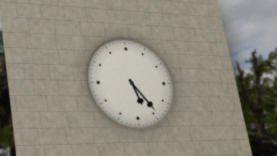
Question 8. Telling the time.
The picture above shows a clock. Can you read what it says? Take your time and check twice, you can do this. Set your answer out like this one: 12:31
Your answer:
5:24
